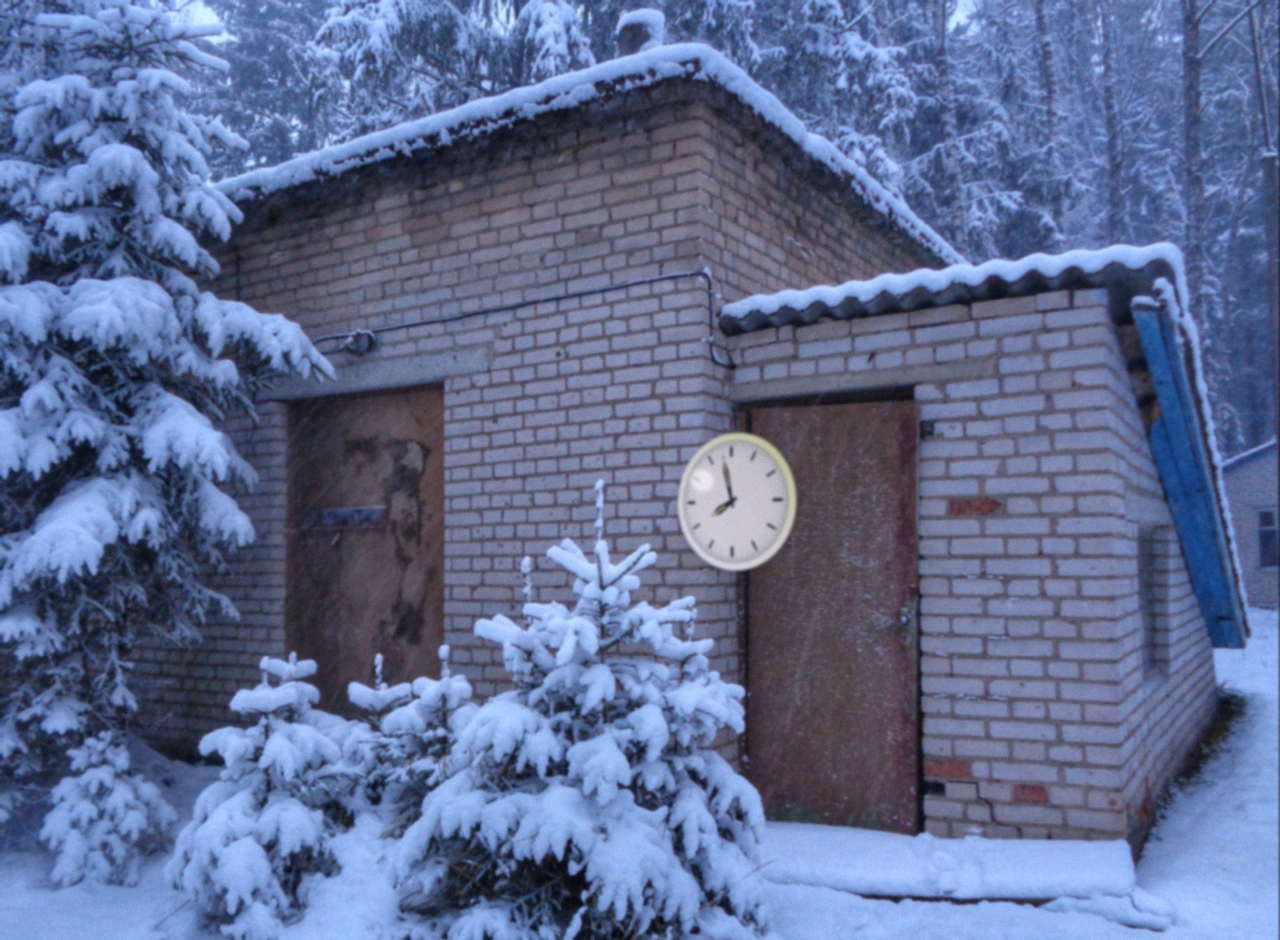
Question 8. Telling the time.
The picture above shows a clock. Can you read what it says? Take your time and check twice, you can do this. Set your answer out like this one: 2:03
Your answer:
7:58
